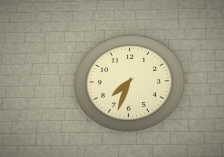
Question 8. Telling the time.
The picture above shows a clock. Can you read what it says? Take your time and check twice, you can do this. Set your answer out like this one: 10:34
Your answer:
7:33
